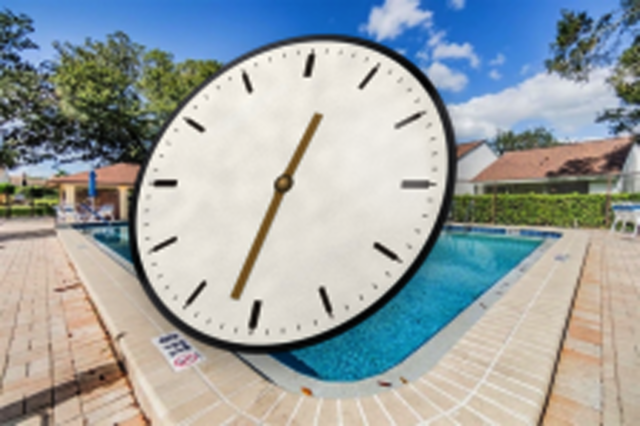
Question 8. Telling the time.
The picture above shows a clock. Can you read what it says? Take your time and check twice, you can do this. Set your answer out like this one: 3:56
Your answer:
12:32
